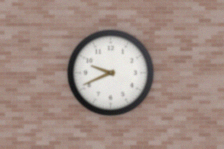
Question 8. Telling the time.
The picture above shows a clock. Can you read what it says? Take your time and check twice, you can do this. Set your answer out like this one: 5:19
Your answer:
9:41
